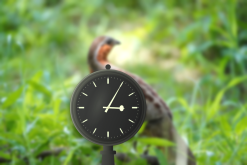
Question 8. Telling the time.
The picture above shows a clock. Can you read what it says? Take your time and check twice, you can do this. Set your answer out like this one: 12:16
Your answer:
3:05
